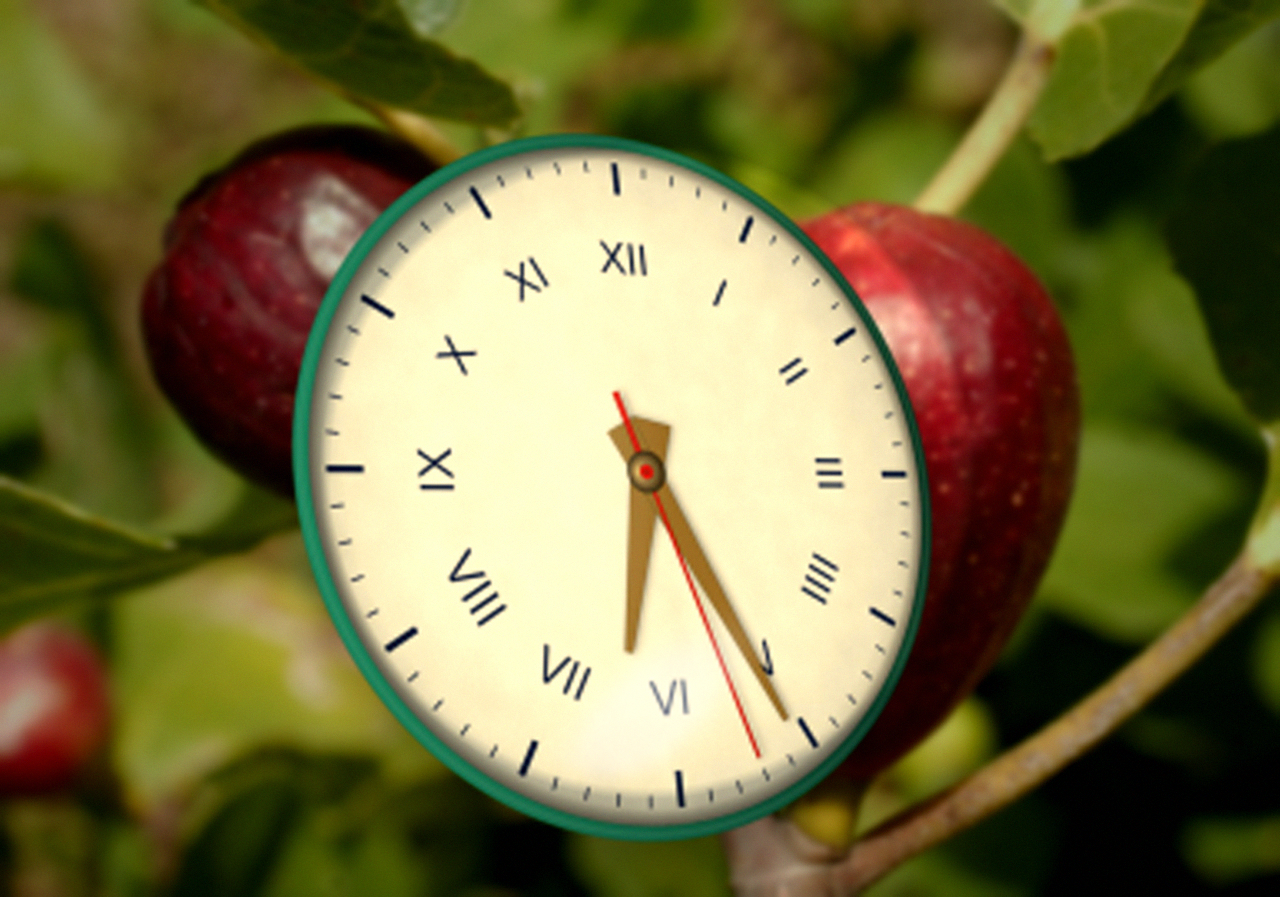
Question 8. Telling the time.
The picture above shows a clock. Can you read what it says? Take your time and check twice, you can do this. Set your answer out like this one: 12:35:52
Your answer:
6:25:27
